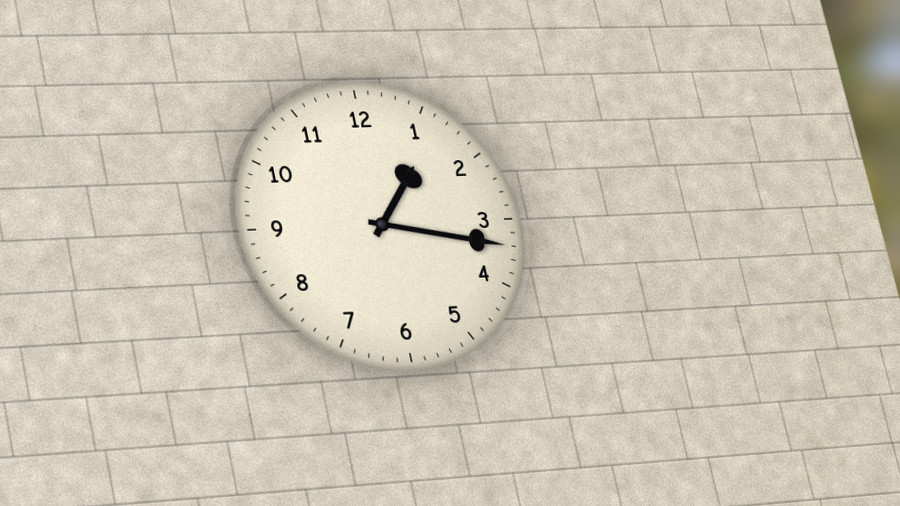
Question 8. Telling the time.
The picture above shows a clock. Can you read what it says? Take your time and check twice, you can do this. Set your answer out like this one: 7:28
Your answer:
1:17
